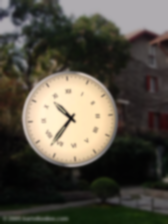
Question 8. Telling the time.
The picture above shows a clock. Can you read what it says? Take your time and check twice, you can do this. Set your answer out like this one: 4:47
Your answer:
10:37
